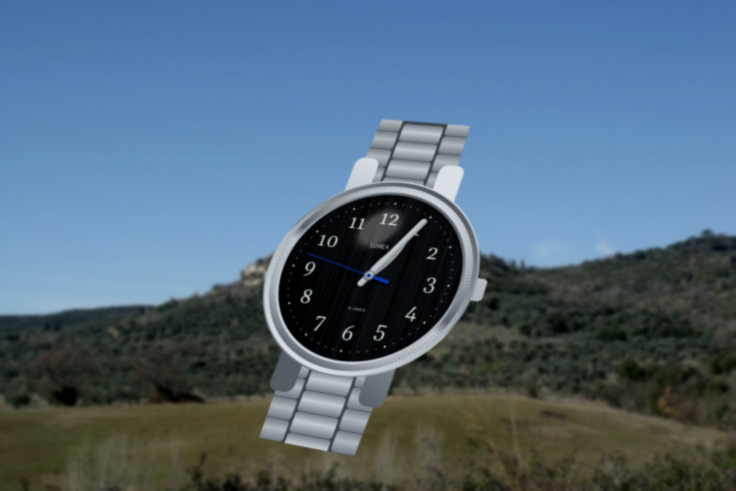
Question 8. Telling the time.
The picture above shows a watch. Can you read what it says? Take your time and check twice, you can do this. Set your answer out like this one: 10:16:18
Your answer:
1:04:47
